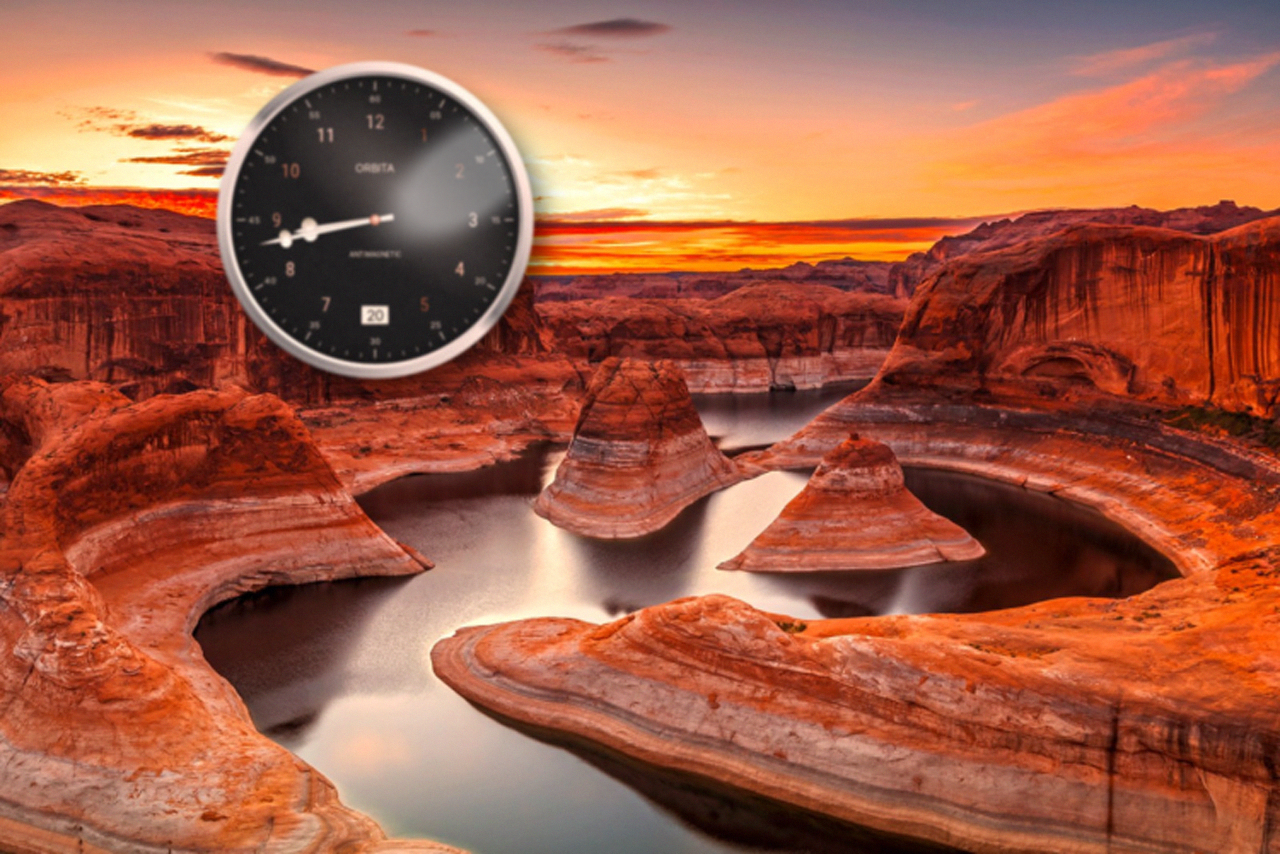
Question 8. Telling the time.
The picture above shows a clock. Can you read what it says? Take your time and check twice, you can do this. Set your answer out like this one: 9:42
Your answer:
8:43
